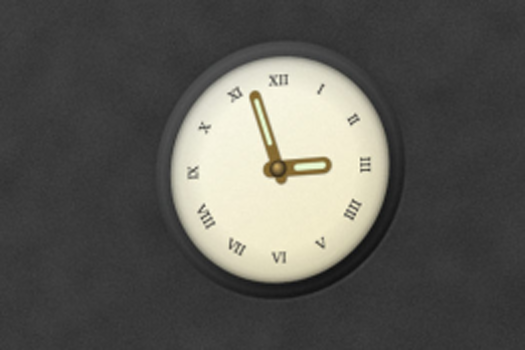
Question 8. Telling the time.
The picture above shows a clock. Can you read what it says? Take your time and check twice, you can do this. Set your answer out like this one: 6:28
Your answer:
2:57
